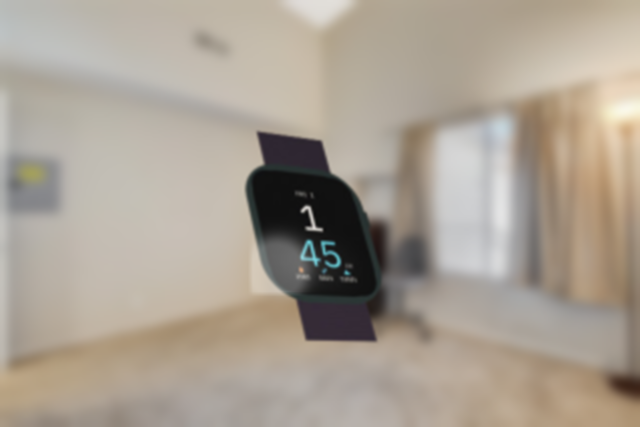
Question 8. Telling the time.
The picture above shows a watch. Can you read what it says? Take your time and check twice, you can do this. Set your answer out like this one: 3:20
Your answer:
1:45
